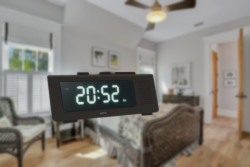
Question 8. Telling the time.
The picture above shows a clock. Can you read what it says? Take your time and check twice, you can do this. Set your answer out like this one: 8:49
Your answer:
20:52
